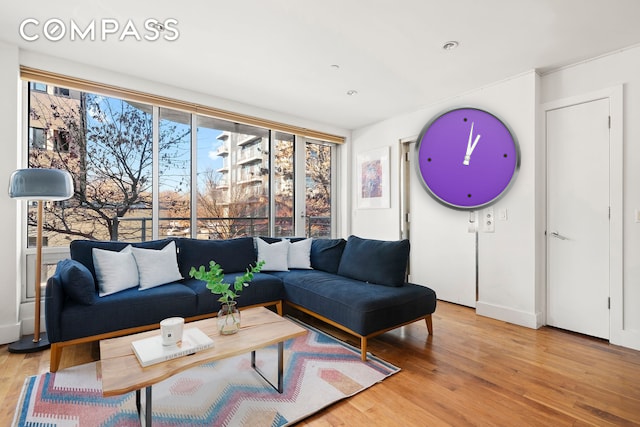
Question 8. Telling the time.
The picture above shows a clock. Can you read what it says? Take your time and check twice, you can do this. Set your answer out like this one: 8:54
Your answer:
1:02
